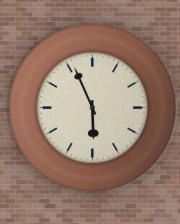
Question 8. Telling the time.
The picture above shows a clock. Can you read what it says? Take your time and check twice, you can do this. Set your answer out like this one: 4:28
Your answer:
5:56
